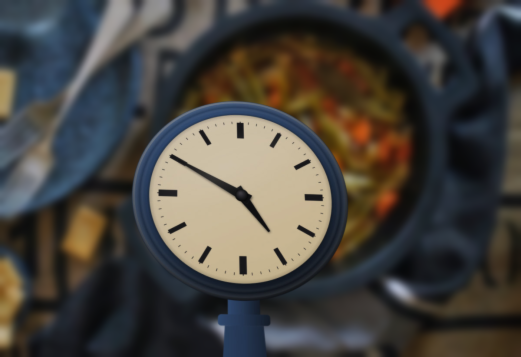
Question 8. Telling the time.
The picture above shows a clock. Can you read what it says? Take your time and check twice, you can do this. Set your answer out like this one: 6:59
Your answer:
4:50
